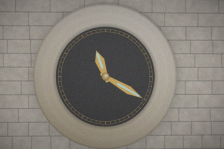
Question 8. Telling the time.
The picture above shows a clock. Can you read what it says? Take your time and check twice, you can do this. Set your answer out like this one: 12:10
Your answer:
11:20
